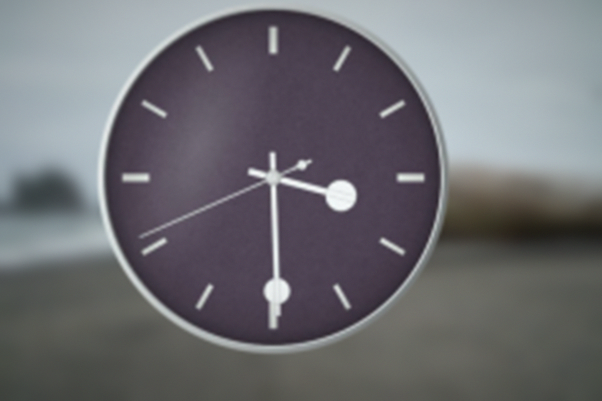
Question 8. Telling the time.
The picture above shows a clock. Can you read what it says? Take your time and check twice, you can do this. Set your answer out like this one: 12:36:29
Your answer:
3:29:41
